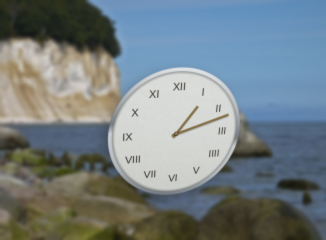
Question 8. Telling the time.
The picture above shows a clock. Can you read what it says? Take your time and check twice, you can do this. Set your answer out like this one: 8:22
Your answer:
1:12
